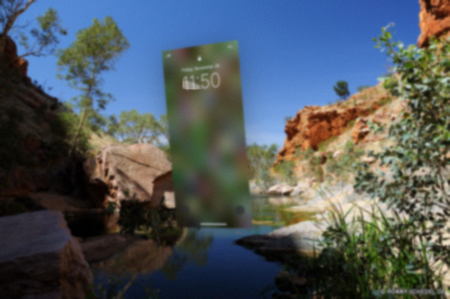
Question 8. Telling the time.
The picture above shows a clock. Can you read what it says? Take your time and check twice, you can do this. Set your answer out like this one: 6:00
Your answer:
11:50
